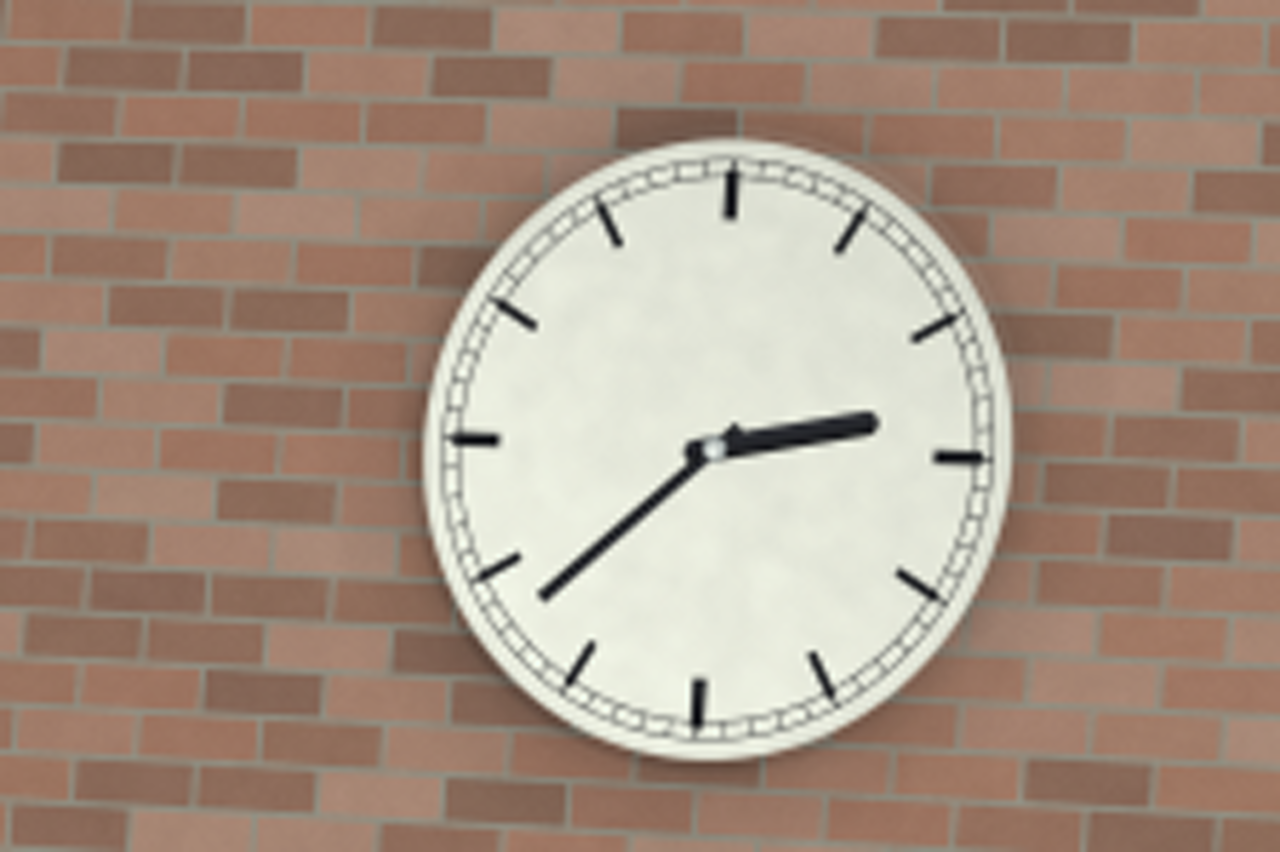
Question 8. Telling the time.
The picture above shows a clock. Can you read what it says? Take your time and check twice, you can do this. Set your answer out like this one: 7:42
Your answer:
2:38
